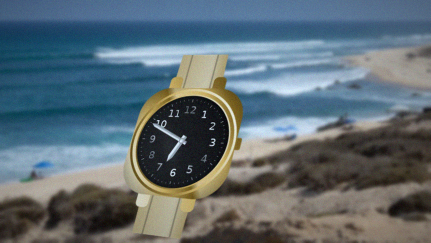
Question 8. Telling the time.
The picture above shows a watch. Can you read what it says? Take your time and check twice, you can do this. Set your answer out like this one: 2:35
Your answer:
6:49
